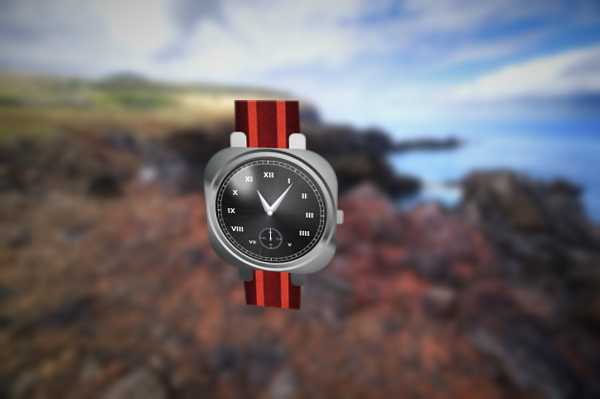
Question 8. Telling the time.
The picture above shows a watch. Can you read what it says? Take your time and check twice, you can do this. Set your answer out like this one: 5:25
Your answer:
11:06
